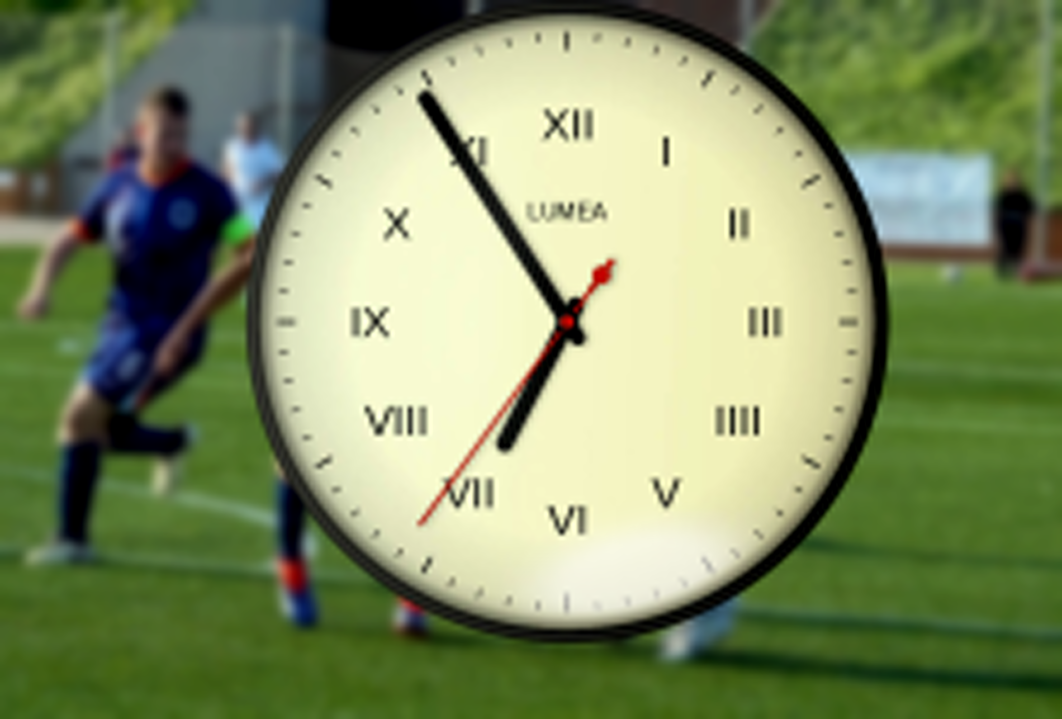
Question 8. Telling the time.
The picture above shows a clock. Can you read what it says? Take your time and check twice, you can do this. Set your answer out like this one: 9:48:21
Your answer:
6:54:36
